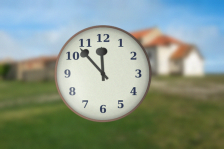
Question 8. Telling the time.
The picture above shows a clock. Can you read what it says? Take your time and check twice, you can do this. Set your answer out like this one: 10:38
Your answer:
11:53
